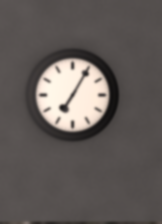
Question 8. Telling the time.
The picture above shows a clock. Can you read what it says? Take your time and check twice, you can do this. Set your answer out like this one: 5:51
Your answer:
7:05
